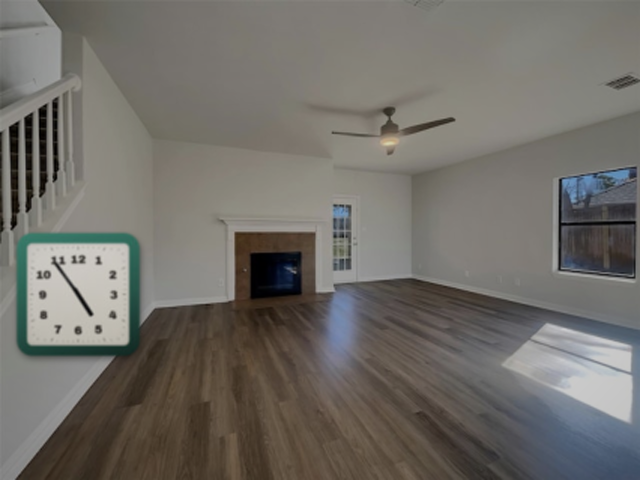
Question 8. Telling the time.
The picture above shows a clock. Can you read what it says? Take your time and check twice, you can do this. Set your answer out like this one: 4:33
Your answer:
4:54
